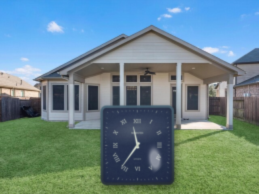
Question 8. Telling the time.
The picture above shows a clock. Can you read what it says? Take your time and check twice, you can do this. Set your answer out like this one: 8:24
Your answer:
11:36
